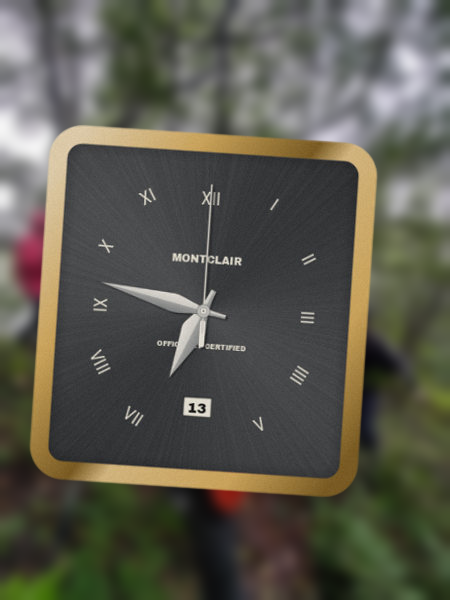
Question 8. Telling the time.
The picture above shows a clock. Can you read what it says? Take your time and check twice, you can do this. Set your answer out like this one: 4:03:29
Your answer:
6:47:00
